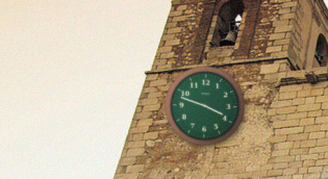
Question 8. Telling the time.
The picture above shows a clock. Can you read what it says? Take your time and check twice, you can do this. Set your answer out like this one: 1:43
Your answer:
3:48
